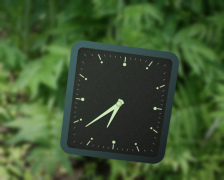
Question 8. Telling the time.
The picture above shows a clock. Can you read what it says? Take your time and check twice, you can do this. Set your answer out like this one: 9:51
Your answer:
6:38
